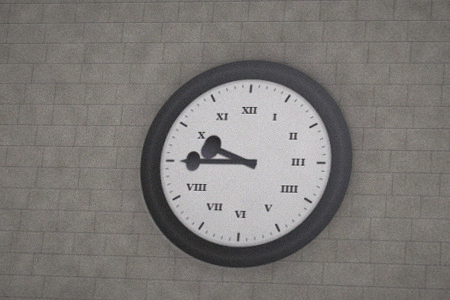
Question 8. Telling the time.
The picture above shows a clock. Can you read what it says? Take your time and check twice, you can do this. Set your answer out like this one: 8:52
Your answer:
9:45
